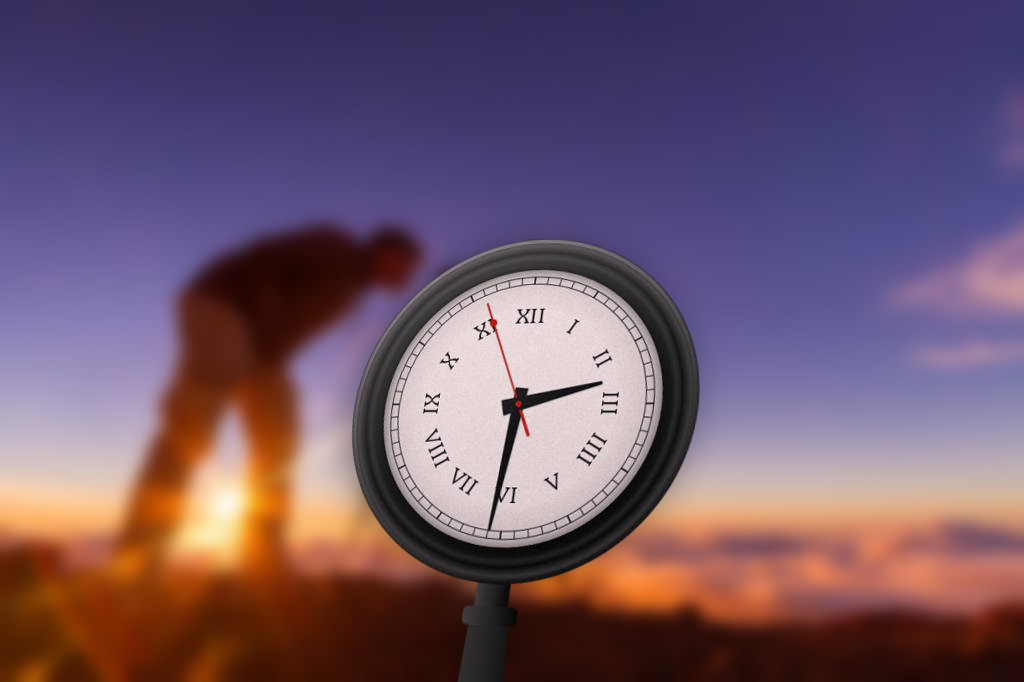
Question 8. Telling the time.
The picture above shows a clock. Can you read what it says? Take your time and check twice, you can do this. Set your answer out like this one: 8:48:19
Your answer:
2:30:56
